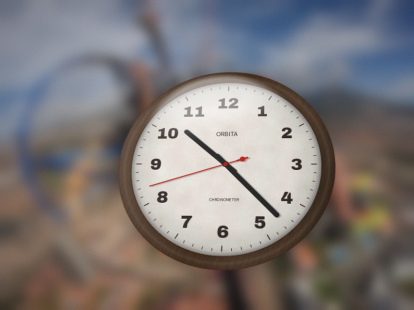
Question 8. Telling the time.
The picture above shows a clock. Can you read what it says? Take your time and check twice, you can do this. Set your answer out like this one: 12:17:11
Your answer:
10:22:42
